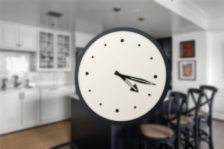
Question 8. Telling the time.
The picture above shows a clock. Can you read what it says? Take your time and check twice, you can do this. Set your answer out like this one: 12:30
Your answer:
4:17
